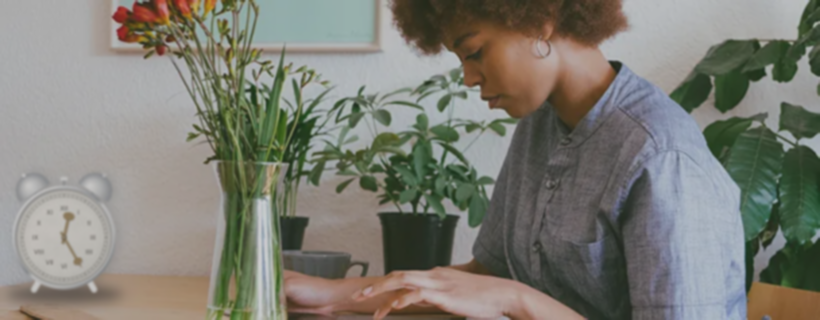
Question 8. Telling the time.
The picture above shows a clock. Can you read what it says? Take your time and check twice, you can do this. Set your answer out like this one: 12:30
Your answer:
12:25
